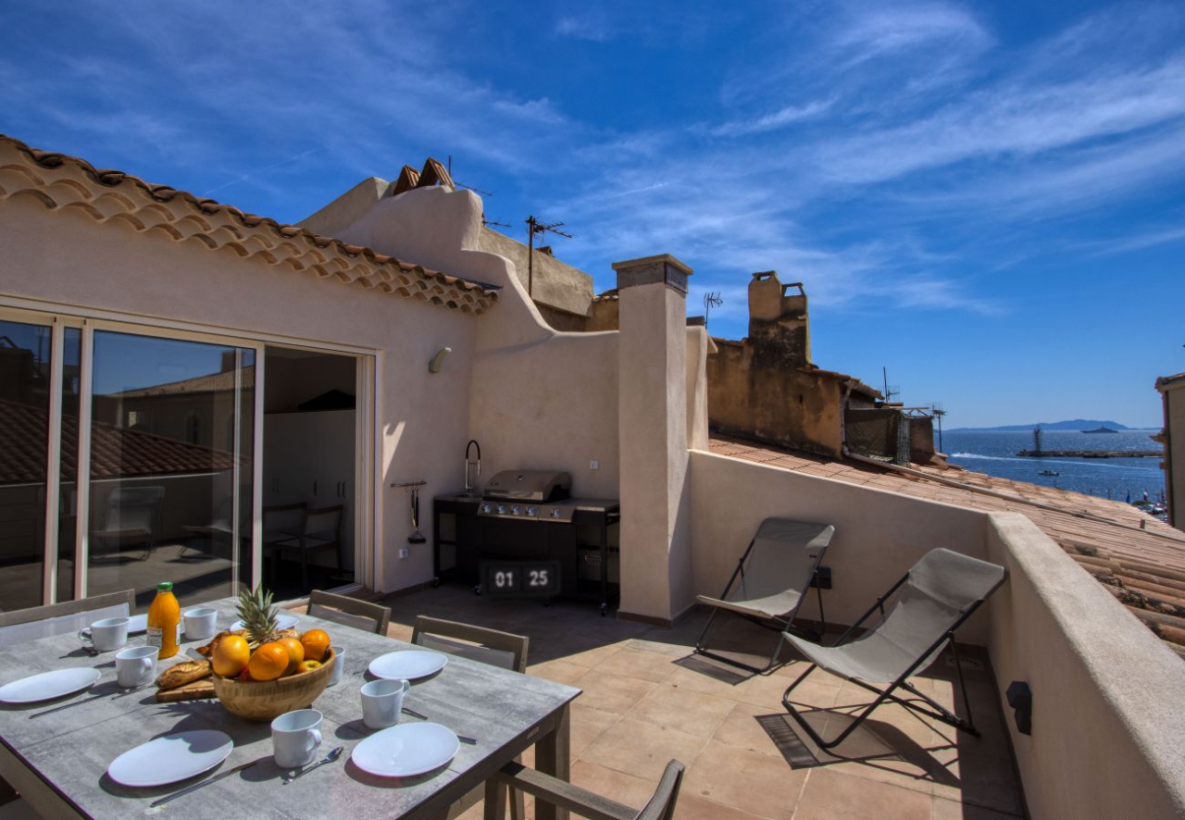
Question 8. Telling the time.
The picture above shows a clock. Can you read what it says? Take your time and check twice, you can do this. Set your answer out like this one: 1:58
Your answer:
1:25
